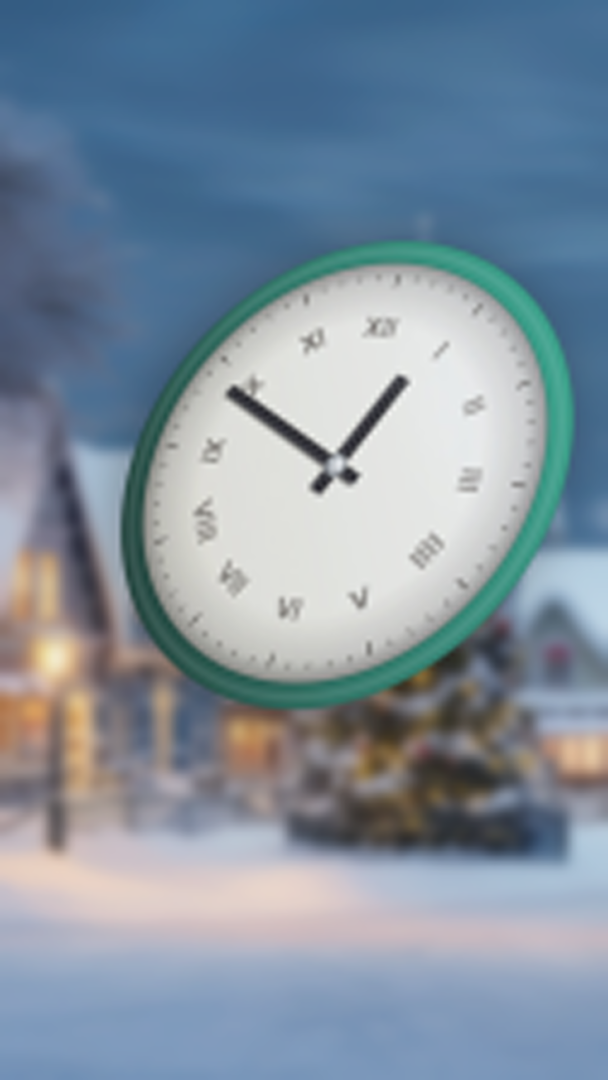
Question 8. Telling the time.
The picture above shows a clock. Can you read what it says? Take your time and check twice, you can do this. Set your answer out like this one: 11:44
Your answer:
12:49
